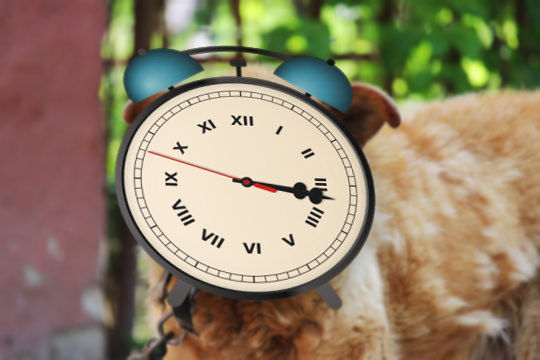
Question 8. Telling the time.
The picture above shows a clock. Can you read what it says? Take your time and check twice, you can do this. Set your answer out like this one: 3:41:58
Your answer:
3:16:48
